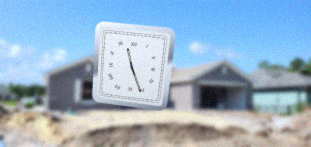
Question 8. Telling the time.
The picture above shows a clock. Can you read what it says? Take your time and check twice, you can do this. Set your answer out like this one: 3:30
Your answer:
11:26
